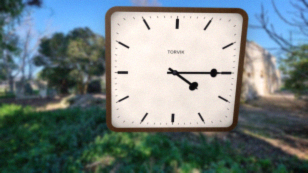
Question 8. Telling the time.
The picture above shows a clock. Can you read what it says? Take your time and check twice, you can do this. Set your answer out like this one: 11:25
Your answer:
4:15
